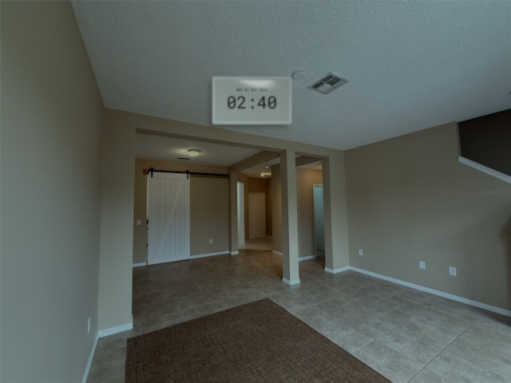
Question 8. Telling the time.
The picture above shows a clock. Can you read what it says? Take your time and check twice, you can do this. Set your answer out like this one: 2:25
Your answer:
2:40
